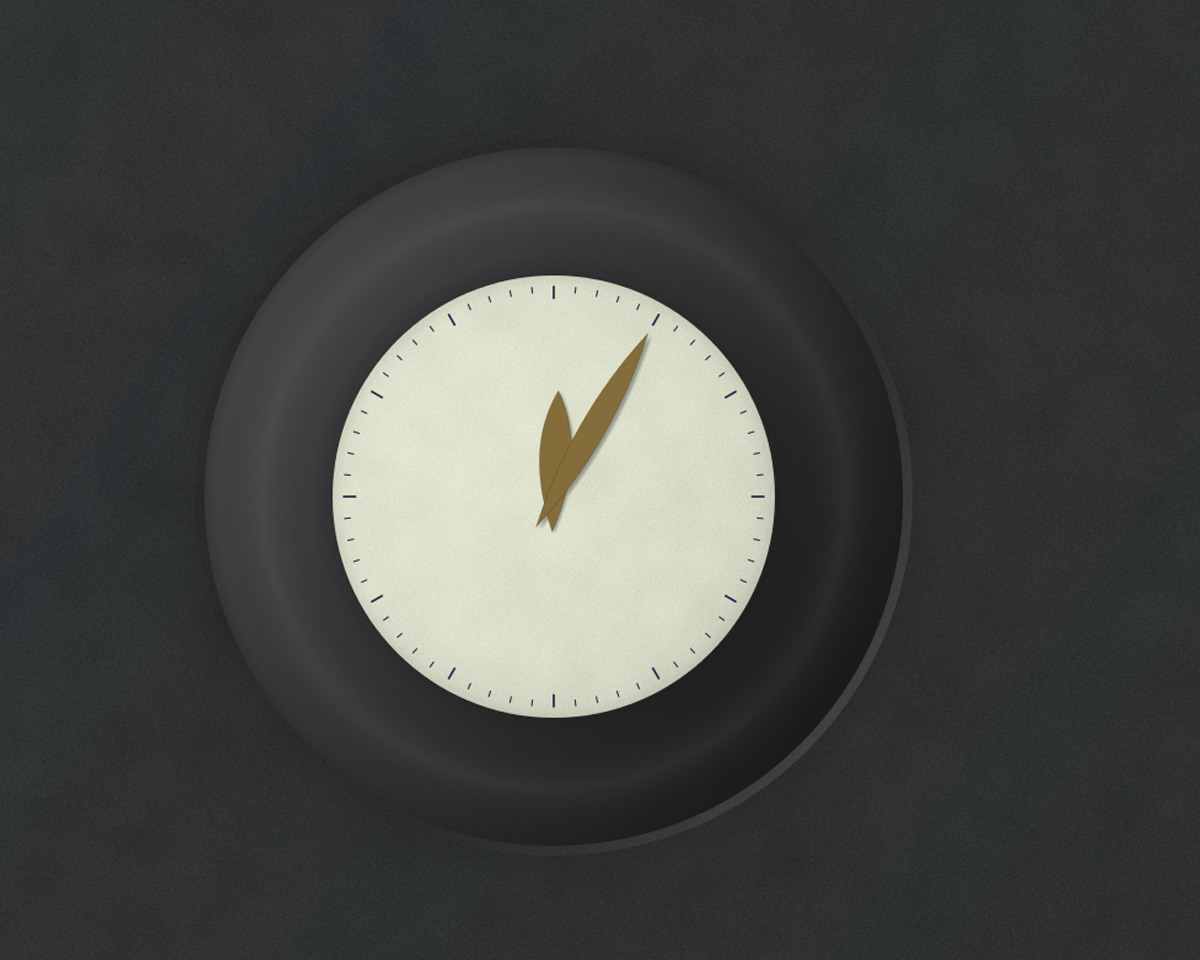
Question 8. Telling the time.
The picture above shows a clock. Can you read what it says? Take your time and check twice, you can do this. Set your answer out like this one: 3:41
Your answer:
12:05
